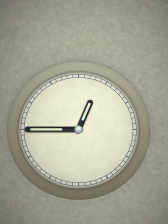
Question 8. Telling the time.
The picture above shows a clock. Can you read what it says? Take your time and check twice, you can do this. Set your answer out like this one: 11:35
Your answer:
12:45
